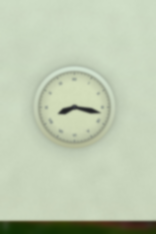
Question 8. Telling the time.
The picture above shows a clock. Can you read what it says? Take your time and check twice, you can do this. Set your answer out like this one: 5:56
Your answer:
8:17
